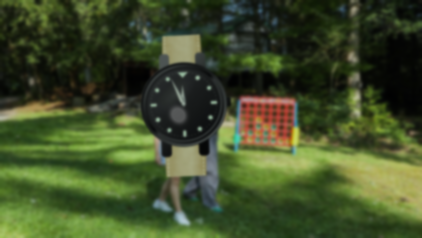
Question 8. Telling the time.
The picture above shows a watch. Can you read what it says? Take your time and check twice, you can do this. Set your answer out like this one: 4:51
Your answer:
11:56
